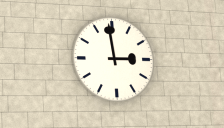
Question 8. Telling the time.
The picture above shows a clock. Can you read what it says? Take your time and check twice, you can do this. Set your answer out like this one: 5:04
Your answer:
2:59
